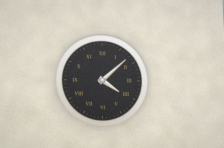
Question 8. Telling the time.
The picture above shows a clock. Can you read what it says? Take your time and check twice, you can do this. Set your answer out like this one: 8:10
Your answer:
4:08
